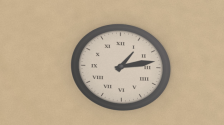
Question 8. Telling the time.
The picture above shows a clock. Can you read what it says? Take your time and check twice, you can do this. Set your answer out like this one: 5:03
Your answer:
1:13
